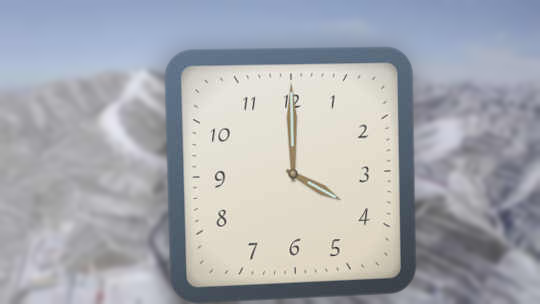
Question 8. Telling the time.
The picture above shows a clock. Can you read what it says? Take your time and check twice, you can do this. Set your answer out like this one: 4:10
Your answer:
4:00
